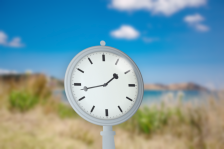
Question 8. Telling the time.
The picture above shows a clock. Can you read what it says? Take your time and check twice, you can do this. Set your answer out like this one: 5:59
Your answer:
1:43
